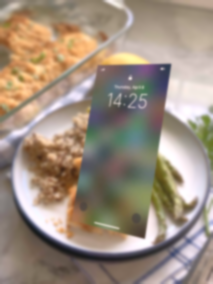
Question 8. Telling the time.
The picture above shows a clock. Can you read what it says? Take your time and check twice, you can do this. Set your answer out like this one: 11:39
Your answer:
14:25
